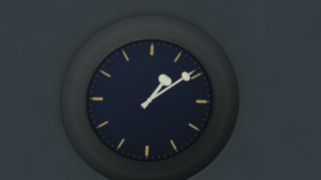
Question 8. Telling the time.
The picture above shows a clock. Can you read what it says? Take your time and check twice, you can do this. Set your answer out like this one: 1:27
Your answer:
1:09
